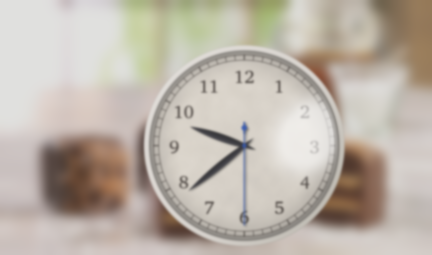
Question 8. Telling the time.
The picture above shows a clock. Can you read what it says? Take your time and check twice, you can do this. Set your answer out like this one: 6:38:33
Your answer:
9:38:30
